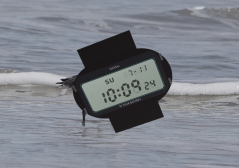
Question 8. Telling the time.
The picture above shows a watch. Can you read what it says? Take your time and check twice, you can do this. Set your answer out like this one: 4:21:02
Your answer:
10:09:24
